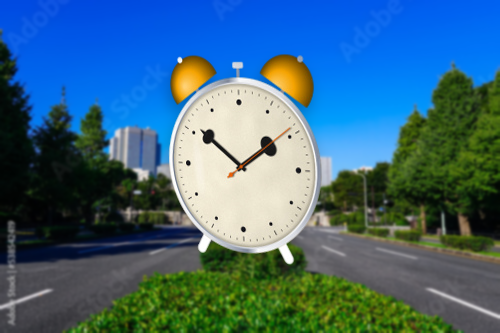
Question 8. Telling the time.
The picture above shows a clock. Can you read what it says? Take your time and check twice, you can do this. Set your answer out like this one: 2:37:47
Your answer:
1:51:09
